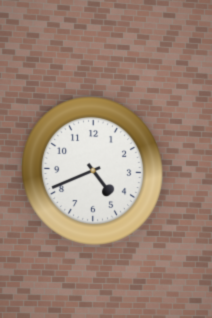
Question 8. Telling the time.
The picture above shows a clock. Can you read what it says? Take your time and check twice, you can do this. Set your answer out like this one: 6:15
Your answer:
4:41
